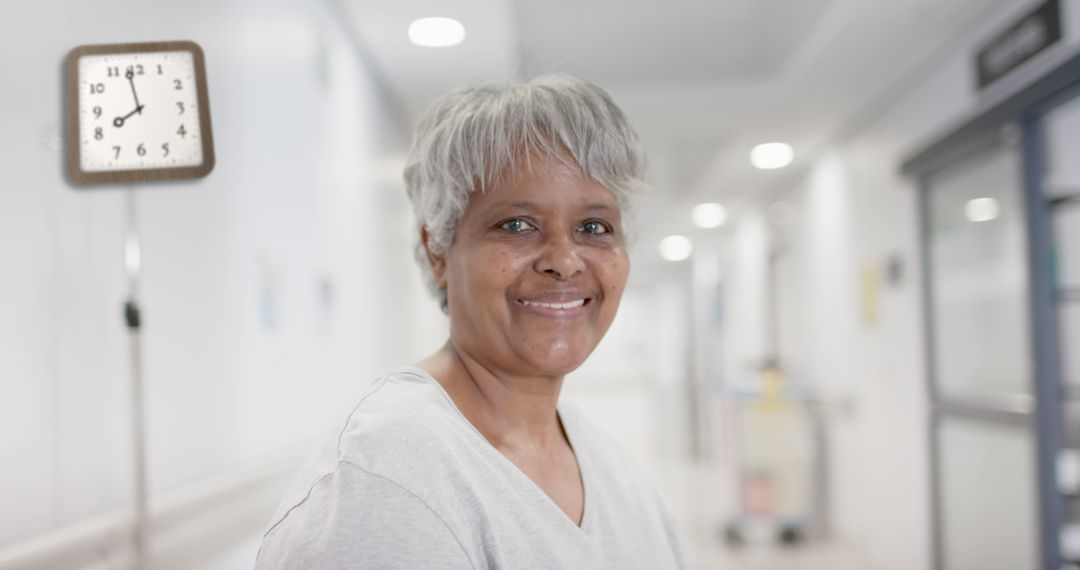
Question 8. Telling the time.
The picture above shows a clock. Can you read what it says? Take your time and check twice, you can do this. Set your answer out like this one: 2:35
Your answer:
7:58
